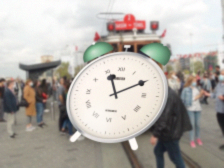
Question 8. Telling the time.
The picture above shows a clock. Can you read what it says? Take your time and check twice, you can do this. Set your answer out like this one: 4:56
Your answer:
11:10
